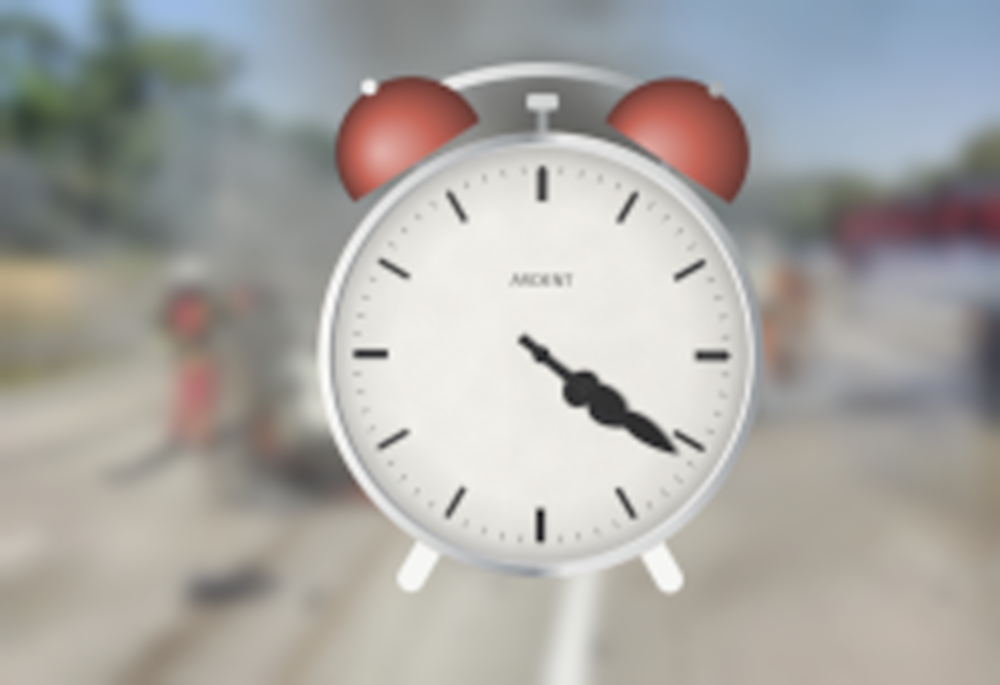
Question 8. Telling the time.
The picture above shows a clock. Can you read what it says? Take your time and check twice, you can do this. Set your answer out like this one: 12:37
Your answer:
4:21
